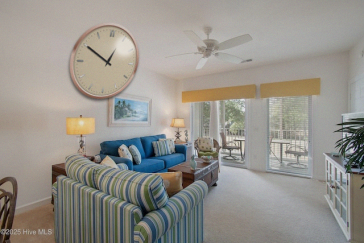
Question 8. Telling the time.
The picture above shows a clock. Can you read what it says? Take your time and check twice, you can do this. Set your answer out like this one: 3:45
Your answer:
12:50
